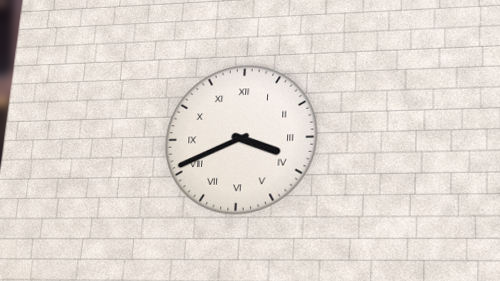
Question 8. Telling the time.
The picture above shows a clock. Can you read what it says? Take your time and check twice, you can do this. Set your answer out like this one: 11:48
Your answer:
3:41
